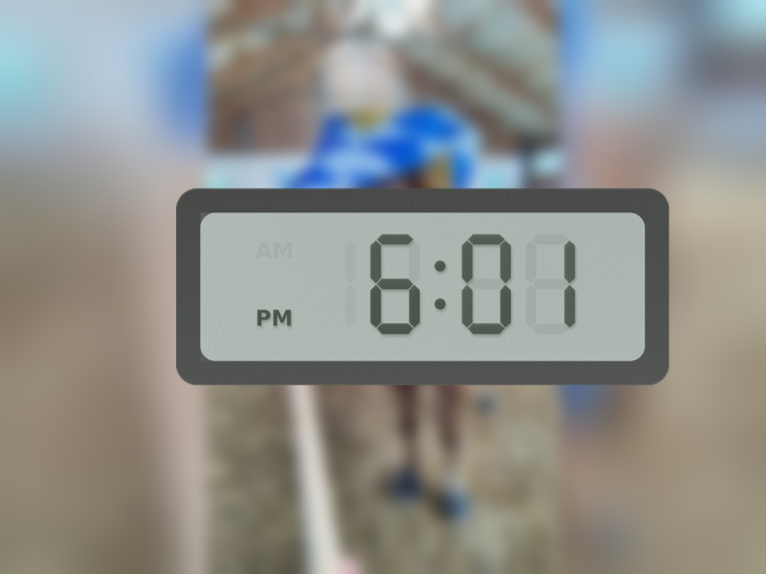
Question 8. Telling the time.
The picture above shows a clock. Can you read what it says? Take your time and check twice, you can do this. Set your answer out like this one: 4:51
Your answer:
6:01
